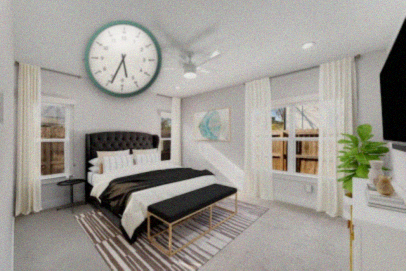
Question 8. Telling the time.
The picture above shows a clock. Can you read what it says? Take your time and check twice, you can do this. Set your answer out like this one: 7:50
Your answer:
5:34
